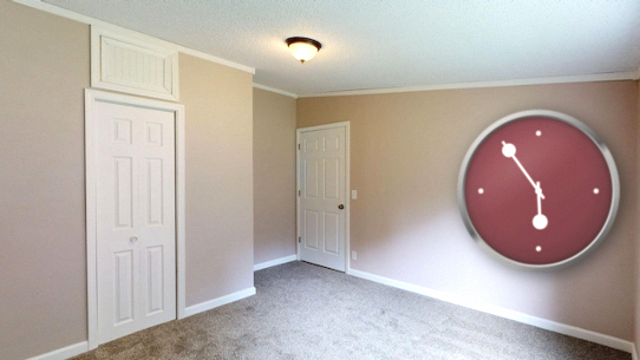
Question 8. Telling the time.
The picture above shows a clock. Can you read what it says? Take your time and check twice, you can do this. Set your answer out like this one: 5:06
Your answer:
5:54
